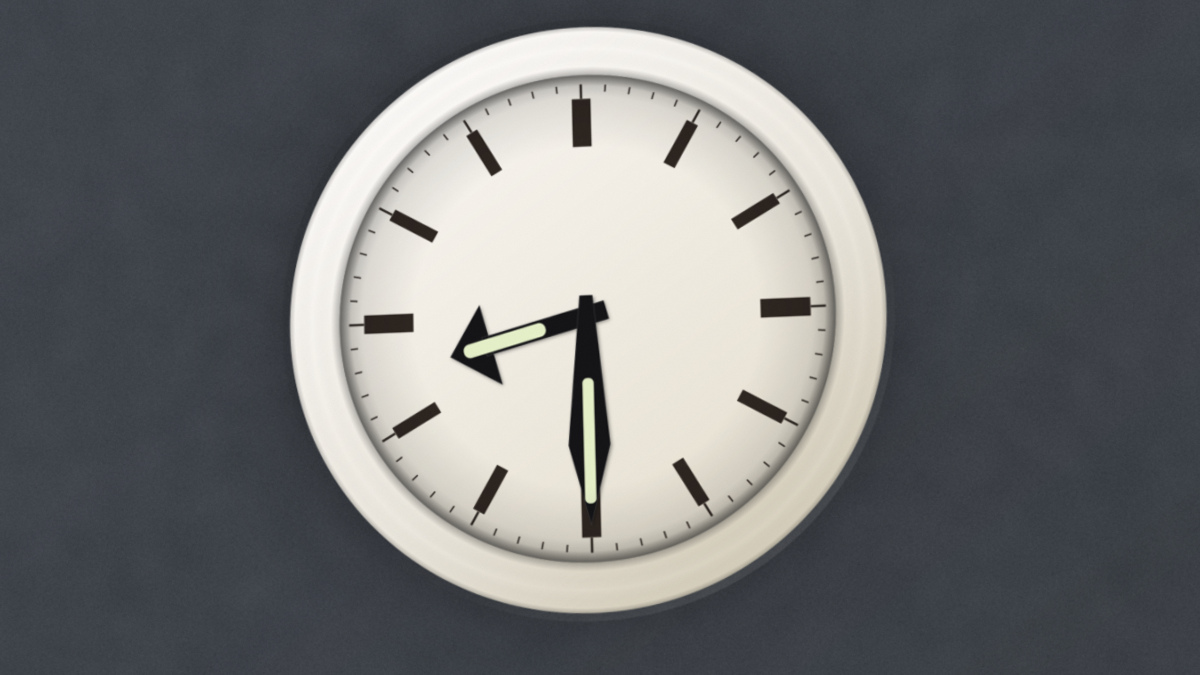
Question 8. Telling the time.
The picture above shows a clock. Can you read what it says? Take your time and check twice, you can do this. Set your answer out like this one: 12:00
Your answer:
8:30
